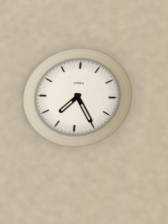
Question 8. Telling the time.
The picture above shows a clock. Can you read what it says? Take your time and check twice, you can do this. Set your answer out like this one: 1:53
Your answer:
7:25
